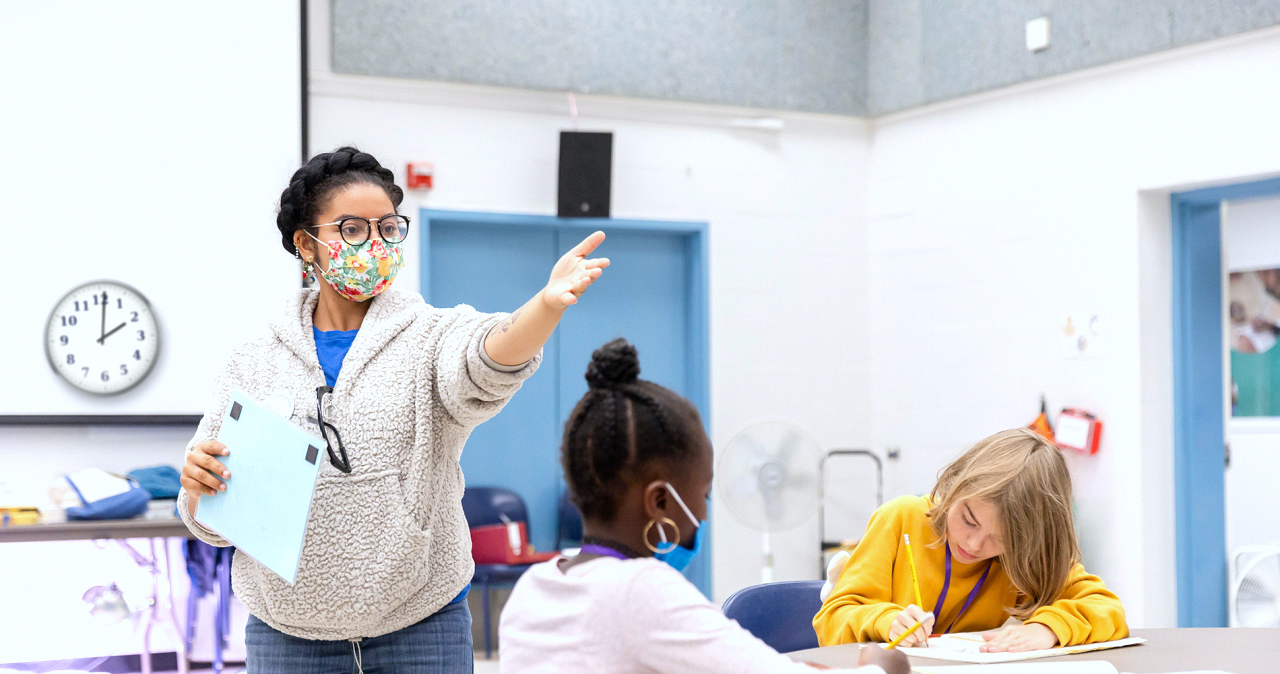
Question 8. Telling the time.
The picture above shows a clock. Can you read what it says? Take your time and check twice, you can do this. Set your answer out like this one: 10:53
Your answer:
2:01
